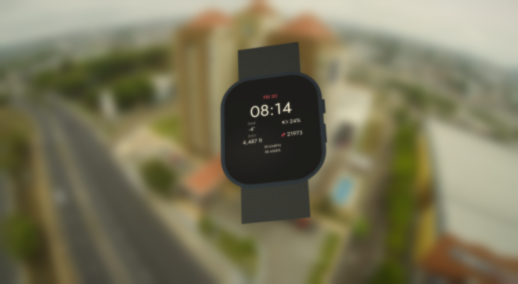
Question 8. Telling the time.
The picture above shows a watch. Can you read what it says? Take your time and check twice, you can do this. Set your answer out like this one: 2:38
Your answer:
8:14
